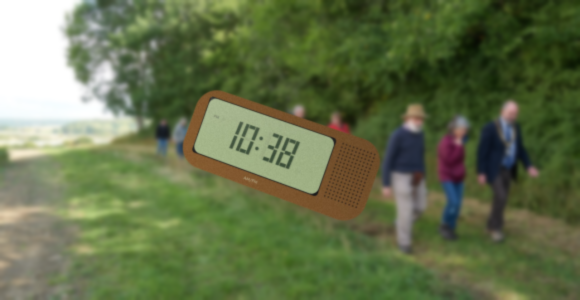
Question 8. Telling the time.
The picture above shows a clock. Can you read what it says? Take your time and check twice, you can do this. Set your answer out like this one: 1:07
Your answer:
10:38
